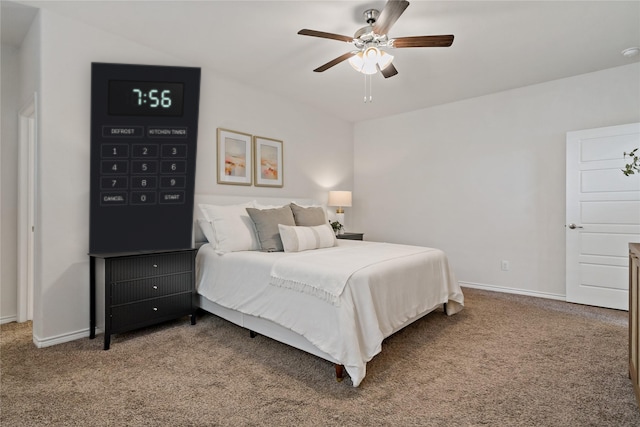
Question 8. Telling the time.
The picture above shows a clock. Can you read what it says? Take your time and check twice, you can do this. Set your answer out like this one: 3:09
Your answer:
7:56
